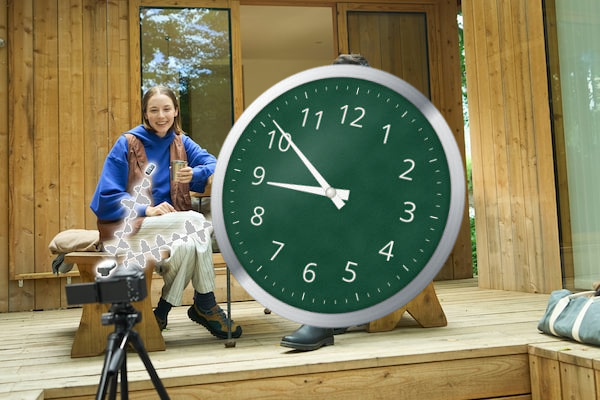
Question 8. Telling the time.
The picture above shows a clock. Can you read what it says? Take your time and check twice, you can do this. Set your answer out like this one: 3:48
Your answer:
8:51
